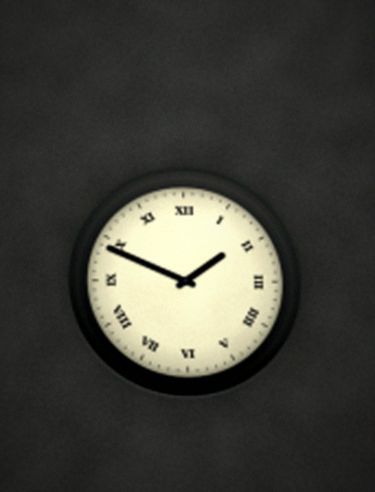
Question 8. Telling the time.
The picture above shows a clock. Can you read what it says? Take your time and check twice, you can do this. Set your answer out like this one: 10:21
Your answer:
1:49
